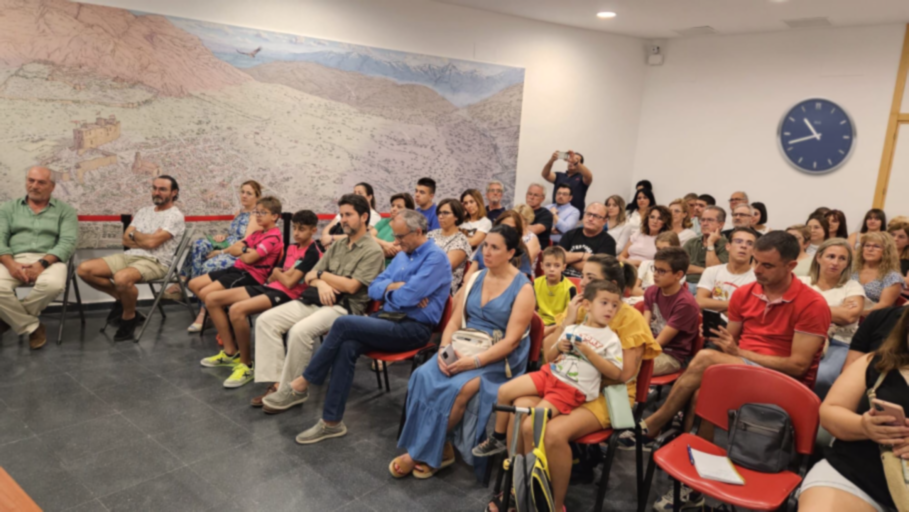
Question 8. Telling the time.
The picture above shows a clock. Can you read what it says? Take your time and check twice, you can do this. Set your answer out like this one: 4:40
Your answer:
10:42
